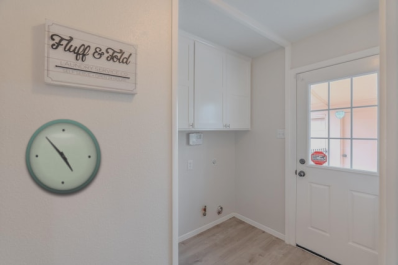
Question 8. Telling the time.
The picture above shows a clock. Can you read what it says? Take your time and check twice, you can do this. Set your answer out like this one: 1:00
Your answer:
4:53
